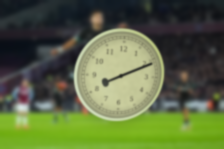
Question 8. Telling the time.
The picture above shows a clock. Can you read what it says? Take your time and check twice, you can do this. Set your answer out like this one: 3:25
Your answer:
8:11
